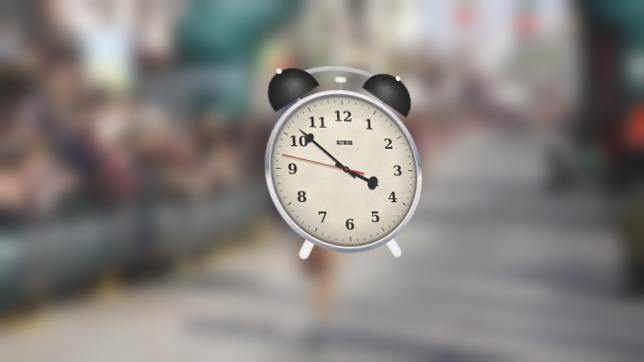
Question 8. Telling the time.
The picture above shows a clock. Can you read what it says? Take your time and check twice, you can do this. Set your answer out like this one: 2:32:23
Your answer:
3:51:47
